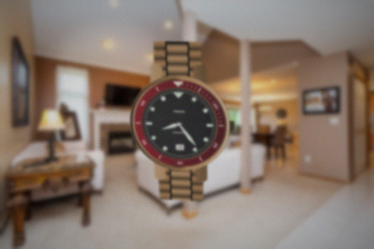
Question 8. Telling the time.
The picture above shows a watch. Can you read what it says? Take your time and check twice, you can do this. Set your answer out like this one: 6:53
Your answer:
8:24
